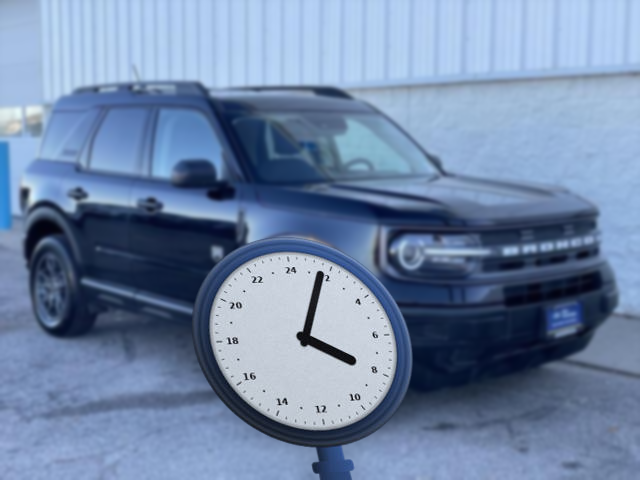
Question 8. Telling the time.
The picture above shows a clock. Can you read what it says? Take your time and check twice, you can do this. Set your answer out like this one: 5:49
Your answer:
8:04
